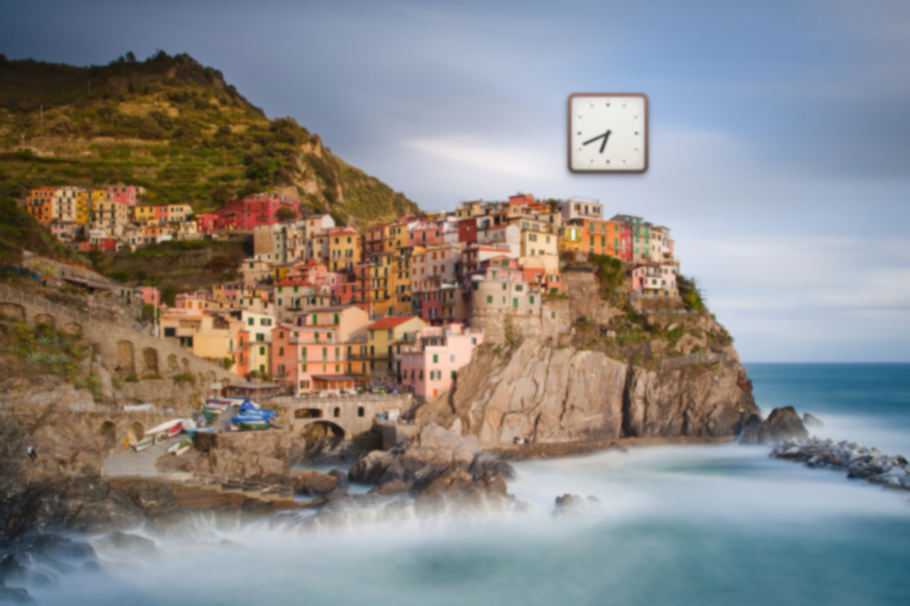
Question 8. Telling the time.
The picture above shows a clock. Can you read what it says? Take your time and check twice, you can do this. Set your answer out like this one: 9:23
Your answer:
6:41
